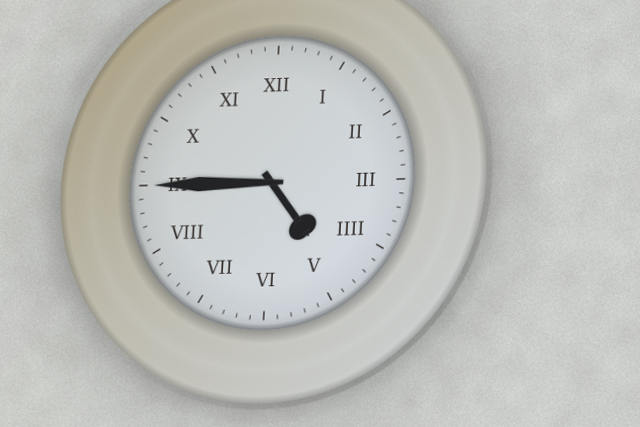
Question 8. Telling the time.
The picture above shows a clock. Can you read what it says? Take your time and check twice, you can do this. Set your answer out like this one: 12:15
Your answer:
4:45
